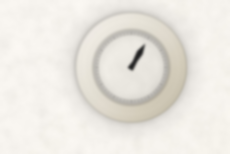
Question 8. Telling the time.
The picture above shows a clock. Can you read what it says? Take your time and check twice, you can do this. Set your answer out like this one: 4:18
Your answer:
1:05
